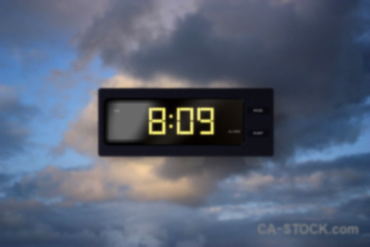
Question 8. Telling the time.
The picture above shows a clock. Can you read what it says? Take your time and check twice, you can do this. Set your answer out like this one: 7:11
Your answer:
8:09
